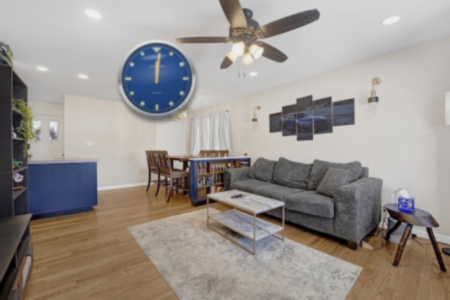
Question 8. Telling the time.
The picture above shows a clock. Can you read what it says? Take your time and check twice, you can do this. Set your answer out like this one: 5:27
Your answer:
12:01
